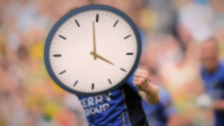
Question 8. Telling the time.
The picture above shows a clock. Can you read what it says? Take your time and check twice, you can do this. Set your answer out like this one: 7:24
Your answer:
3:59
